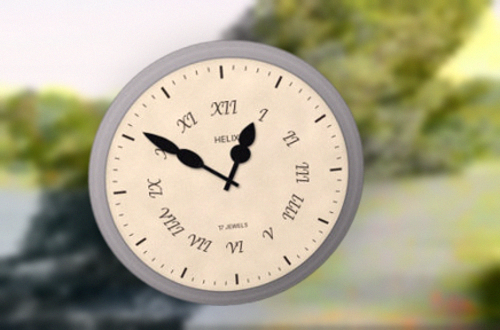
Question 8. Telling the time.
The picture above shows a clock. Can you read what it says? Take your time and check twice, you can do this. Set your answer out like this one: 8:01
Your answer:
12:51
